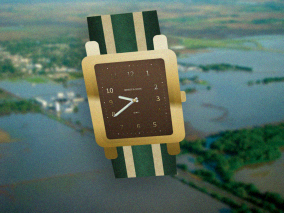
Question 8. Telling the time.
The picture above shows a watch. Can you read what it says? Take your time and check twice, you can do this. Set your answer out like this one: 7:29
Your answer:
9:39
